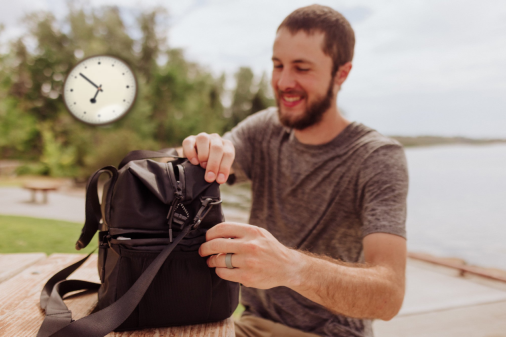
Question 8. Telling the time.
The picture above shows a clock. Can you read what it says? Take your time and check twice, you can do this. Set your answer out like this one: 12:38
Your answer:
6:52
